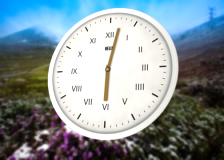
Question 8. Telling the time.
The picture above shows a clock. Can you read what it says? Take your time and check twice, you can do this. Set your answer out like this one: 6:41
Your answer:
6:02
